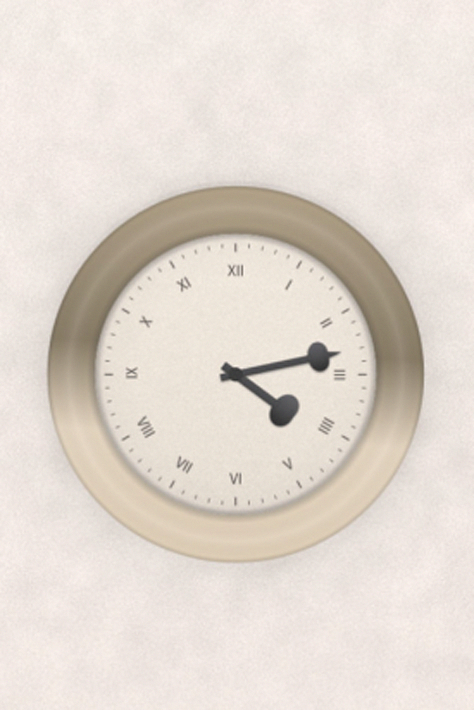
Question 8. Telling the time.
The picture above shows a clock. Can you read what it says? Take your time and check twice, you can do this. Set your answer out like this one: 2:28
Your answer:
4:13
